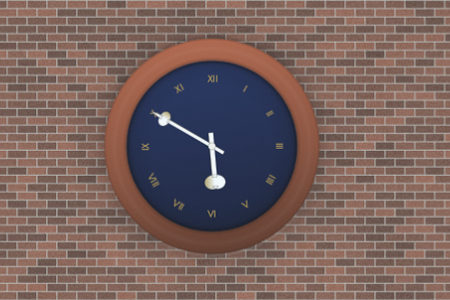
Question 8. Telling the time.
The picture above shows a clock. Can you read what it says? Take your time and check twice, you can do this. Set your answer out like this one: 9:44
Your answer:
5:50
